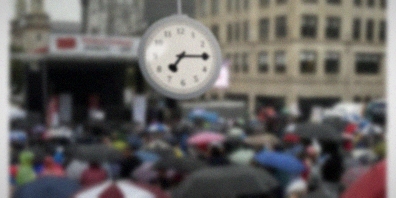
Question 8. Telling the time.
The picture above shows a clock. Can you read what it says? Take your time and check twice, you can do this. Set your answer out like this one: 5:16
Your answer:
7:15
